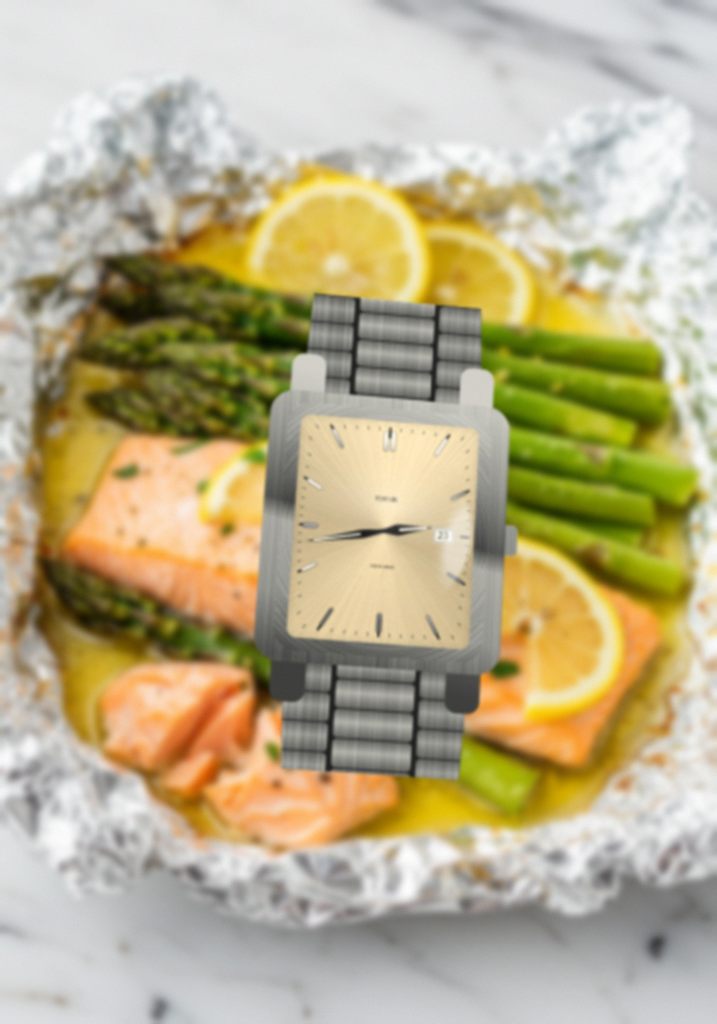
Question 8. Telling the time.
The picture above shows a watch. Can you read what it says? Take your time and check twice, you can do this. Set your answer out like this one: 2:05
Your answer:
2:43
